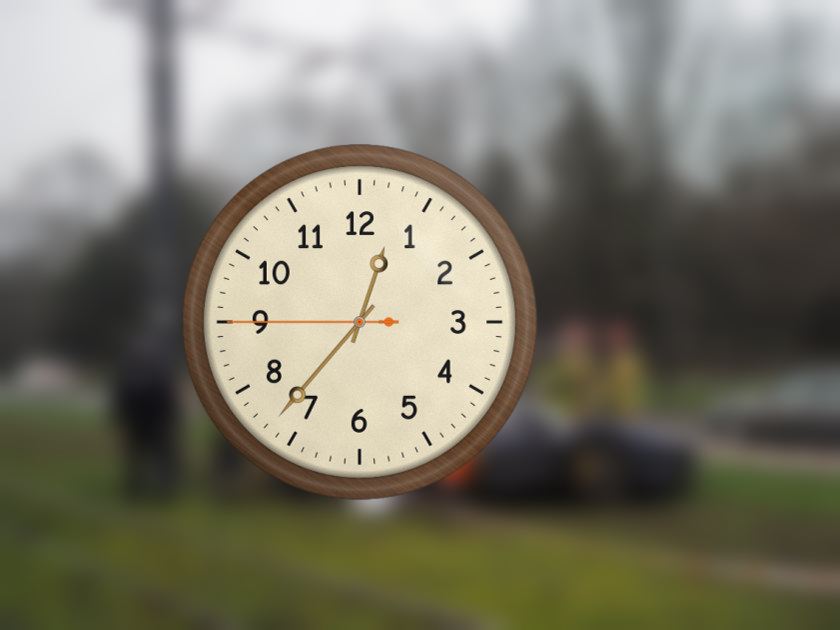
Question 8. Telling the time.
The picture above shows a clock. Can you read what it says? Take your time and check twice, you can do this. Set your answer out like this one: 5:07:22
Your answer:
12:36:45
